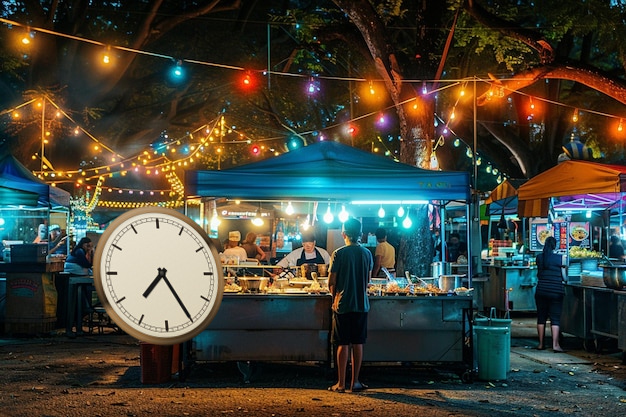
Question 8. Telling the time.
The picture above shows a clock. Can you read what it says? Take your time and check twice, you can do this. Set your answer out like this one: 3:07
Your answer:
7:25
